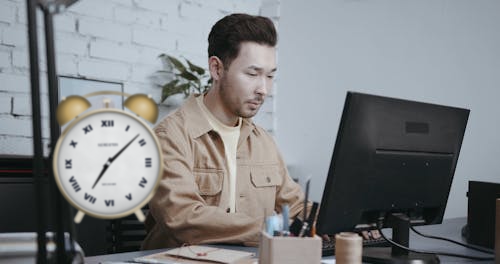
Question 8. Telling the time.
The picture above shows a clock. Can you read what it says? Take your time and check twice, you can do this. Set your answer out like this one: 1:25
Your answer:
7:08
